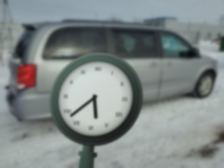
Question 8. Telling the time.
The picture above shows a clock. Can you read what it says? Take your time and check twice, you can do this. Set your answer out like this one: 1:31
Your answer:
5:38
